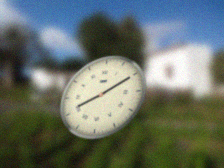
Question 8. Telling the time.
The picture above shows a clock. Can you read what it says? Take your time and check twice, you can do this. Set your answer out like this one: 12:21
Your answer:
8:10
